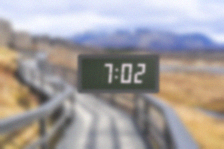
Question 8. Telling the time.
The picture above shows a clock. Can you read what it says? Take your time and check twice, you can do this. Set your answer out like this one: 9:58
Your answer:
7:02
